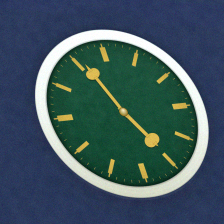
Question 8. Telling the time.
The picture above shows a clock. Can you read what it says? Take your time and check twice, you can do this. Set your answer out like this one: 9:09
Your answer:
4:56
